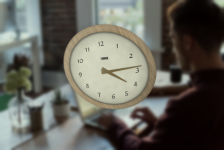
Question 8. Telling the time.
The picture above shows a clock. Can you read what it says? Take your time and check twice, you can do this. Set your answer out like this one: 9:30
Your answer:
4:14
